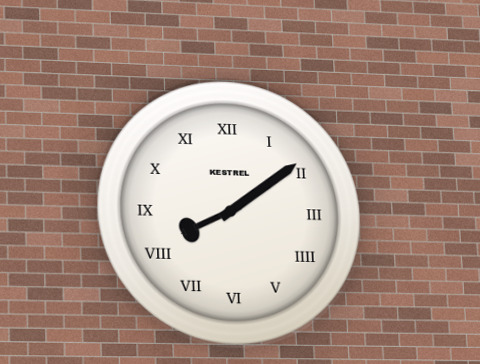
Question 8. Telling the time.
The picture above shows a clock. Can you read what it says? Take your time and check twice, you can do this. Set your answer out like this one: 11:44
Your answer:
8:09
